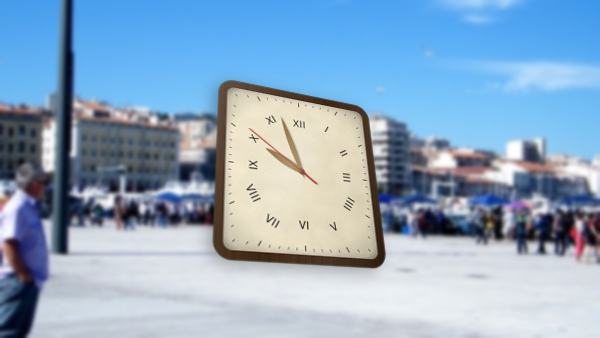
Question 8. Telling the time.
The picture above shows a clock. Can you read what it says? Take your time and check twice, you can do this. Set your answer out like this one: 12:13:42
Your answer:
9:56:51
